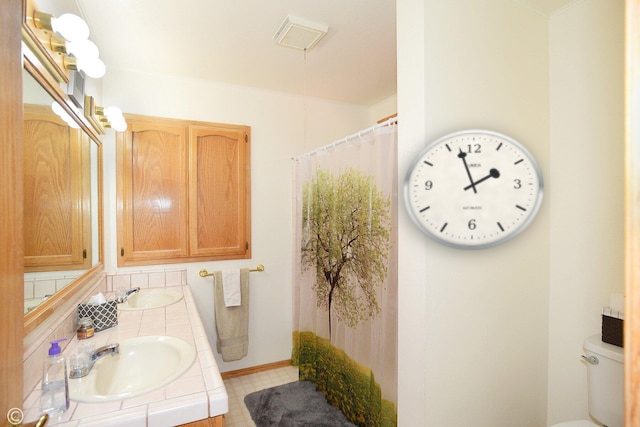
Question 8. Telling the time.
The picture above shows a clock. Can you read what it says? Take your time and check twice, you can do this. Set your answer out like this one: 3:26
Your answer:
1:57
